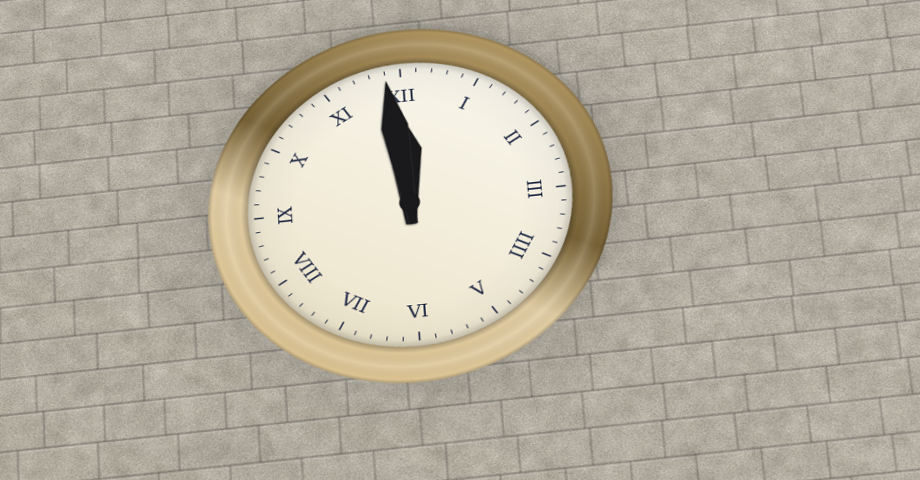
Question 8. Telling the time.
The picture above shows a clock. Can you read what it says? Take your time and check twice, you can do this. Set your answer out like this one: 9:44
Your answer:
11:59
